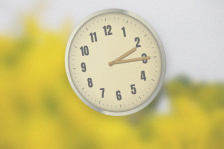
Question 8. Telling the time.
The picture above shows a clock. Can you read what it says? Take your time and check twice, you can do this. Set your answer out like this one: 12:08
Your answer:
2:15
